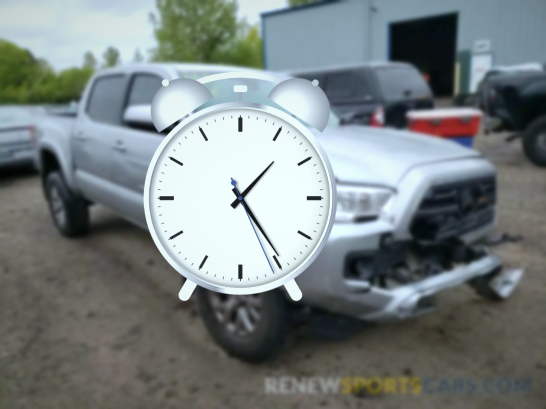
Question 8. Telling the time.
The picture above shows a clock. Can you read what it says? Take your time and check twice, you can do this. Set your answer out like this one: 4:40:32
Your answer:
1:24:26
